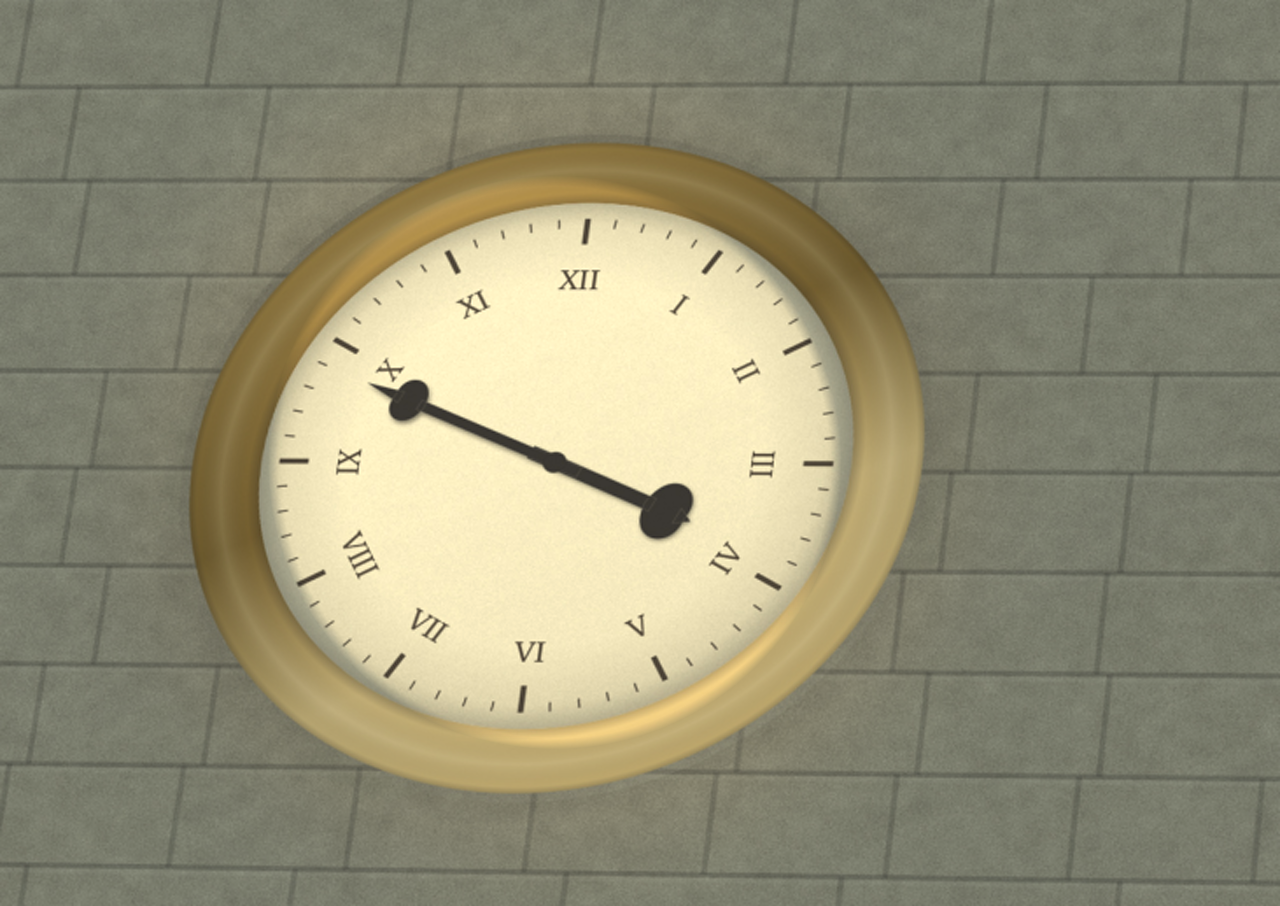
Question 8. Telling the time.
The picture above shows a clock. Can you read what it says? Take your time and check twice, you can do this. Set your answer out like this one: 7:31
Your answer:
3:49
